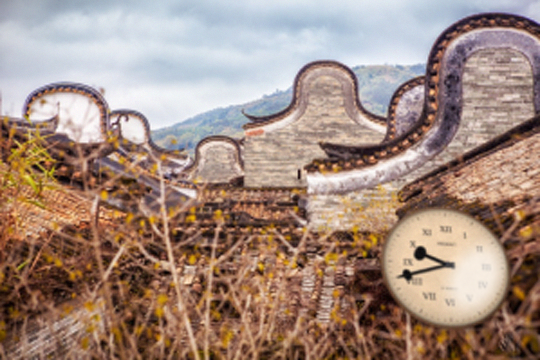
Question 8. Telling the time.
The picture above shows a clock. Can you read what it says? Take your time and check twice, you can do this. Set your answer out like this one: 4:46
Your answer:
9:42
